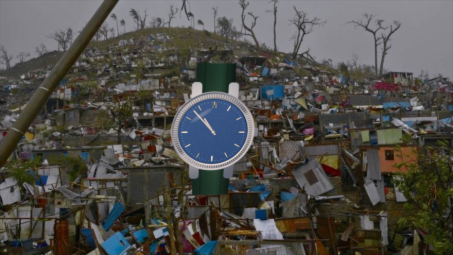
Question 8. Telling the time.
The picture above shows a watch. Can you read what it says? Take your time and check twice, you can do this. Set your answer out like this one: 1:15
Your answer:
10:53
